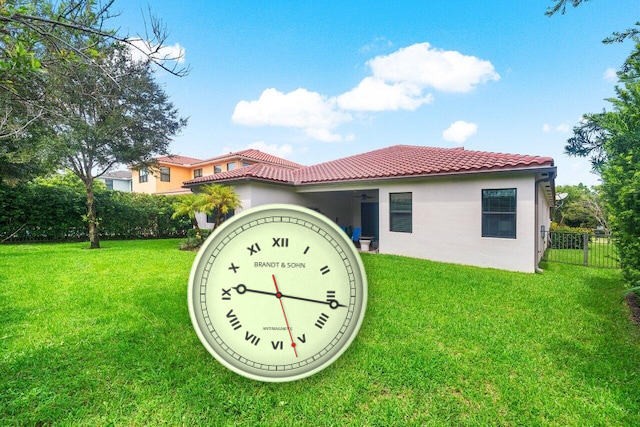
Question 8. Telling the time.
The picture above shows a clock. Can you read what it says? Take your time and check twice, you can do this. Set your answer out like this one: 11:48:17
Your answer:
9:16:27
